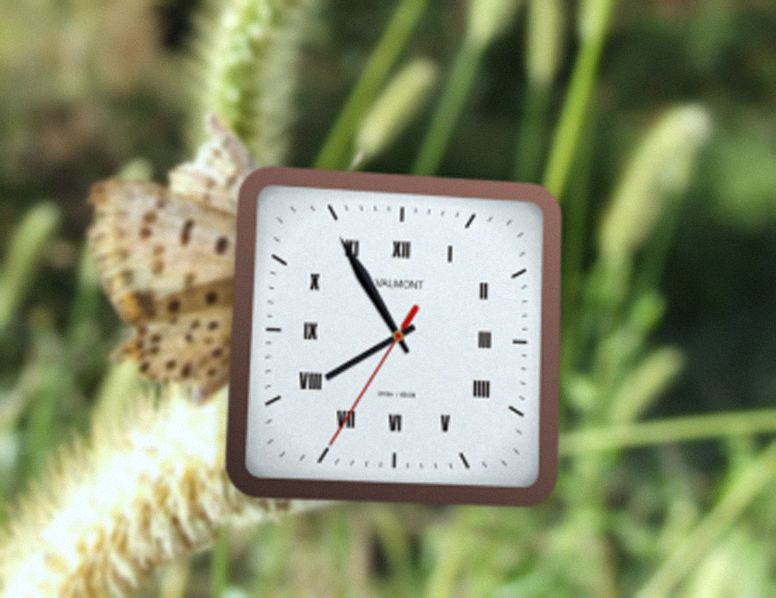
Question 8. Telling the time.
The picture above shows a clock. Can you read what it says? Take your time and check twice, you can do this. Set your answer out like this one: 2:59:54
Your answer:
7:54:35
